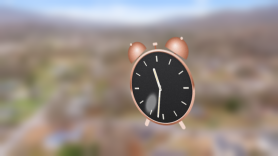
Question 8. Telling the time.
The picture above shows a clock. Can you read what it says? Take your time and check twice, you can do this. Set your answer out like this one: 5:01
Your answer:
11:32
